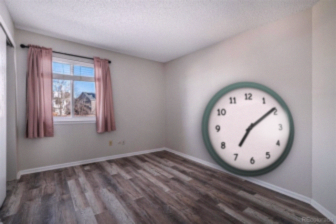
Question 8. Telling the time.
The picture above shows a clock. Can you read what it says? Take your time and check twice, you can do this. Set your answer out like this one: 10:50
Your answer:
7:09
